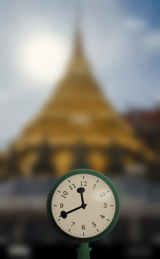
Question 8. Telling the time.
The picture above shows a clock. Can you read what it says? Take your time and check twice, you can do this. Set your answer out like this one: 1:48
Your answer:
11:41
